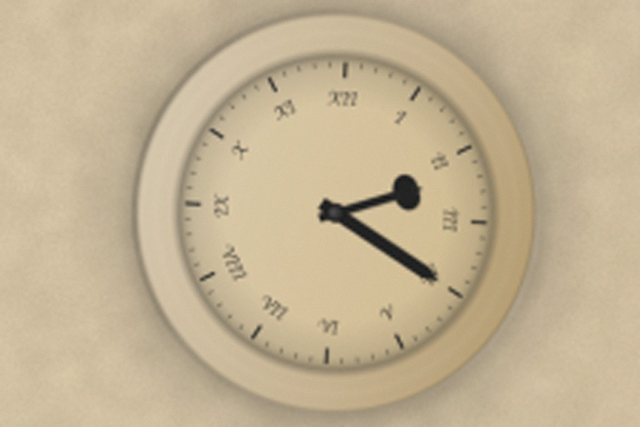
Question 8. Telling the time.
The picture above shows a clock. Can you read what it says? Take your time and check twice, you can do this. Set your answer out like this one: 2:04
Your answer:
2:20
